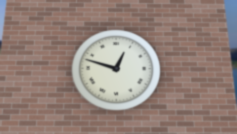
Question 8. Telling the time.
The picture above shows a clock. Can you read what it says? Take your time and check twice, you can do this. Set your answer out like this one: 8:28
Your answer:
12:48
